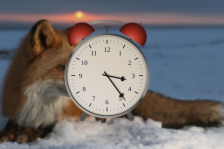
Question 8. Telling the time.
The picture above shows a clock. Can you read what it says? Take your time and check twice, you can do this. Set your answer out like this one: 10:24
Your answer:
3:24
